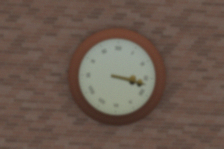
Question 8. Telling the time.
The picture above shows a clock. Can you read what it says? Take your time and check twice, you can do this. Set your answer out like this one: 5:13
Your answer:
3:17
